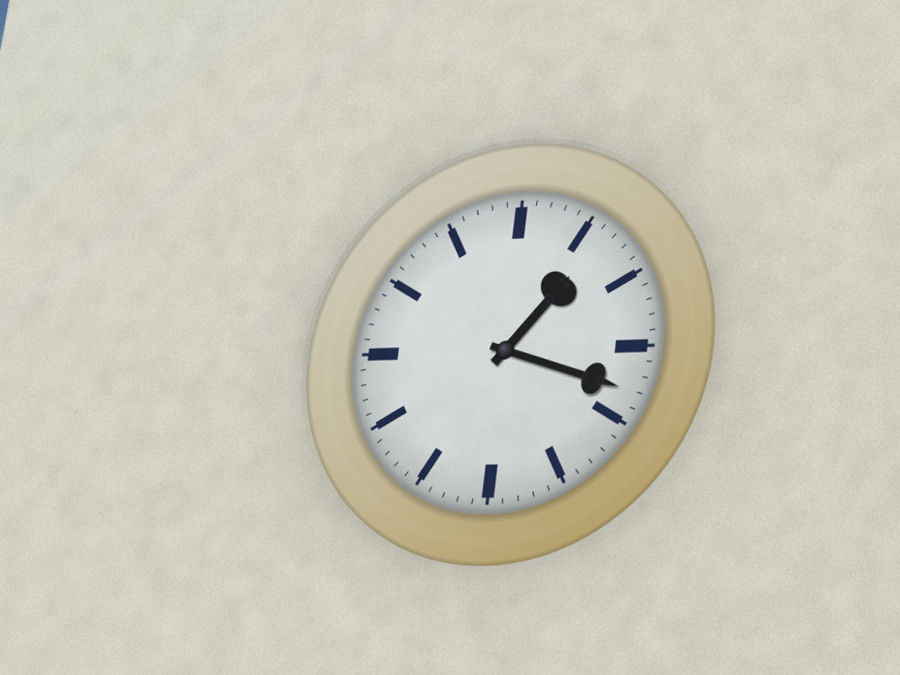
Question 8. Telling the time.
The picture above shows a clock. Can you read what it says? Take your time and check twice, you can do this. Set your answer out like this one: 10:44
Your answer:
1:18
